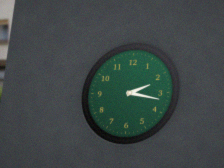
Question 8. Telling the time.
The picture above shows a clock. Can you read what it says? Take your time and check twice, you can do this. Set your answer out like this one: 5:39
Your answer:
2:17
